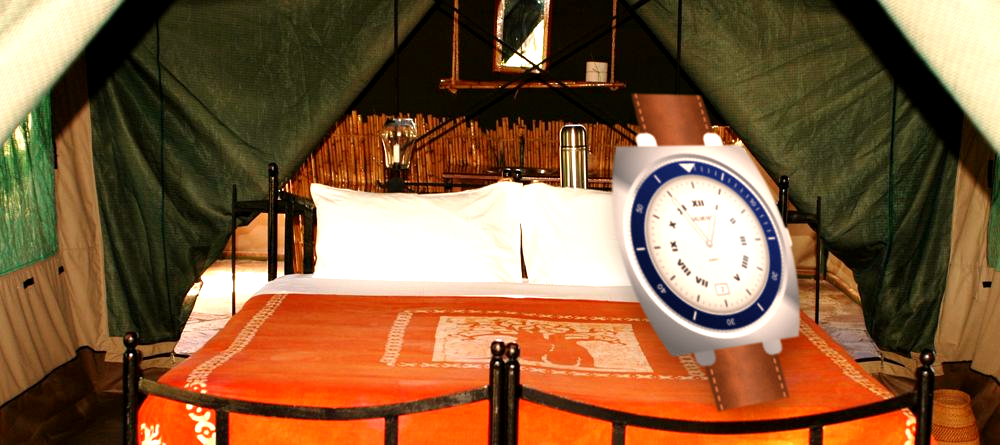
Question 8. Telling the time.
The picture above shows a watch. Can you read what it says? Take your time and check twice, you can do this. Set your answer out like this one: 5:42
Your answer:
12:55
